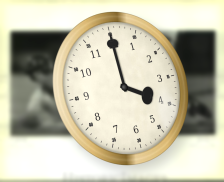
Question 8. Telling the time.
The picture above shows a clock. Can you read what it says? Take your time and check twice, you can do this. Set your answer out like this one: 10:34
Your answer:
4:00
